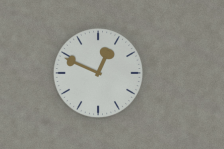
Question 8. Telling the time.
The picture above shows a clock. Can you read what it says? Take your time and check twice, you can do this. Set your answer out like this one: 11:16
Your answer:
12:49
